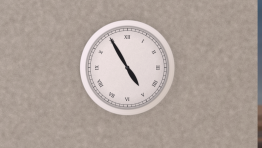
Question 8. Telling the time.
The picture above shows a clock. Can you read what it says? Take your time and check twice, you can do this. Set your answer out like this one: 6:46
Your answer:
4:55
